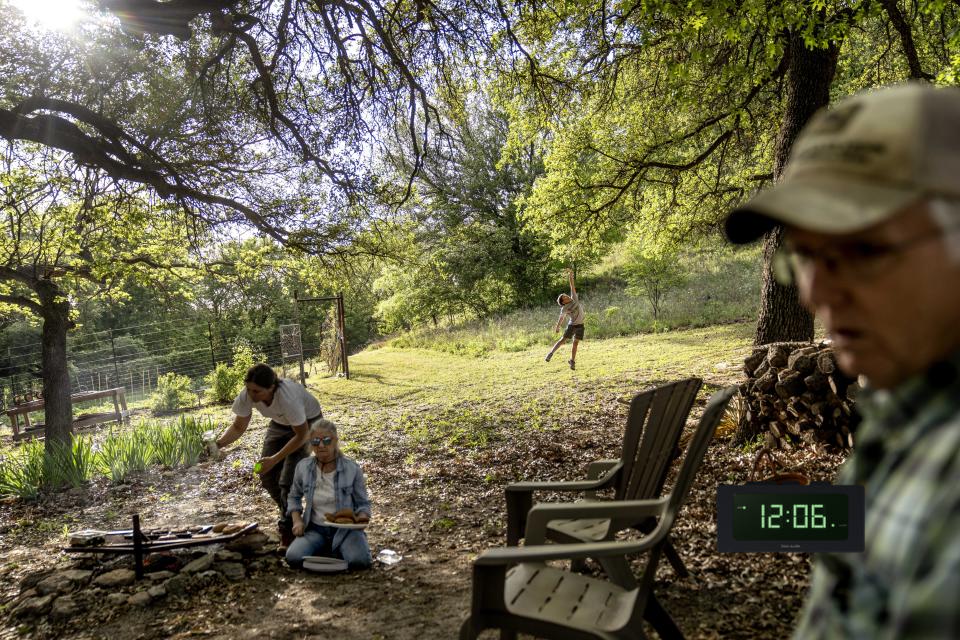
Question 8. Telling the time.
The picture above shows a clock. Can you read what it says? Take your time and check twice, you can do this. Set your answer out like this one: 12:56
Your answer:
12:06
